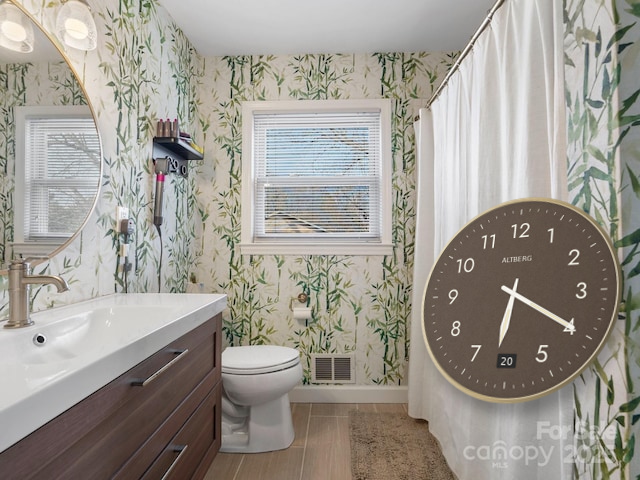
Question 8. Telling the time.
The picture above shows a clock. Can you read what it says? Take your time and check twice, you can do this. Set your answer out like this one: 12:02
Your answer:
6:20
